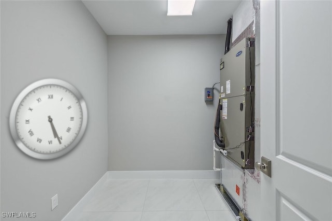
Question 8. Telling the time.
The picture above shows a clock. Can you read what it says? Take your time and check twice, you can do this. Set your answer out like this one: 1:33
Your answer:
5:26
